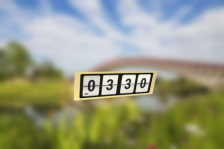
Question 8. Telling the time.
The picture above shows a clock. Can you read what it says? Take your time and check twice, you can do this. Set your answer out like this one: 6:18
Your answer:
3:30
